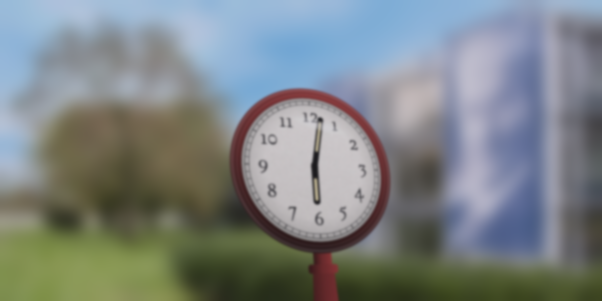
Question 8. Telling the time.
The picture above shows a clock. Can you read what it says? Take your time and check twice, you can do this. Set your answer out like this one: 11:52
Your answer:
6:02
